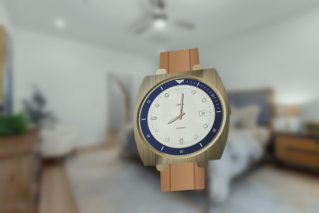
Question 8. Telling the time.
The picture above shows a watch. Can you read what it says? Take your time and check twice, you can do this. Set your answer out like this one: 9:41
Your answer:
8:01
